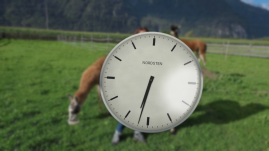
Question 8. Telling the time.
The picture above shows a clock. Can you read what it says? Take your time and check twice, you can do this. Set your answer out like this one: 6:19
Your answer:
6:32
